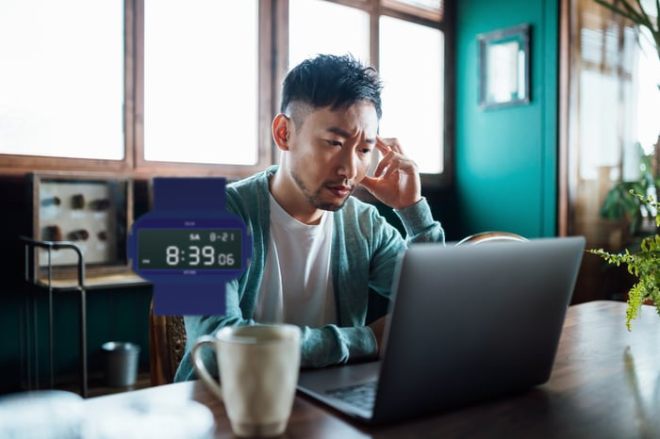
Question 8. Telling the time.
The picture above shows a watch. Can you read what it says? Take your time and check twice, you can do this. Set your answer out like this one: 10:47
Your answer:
8:39
